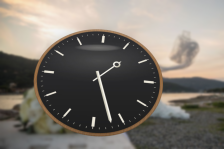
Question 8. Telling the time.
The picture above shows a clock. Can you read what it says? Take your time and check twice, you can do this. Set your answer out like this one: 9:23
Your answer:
1:27
